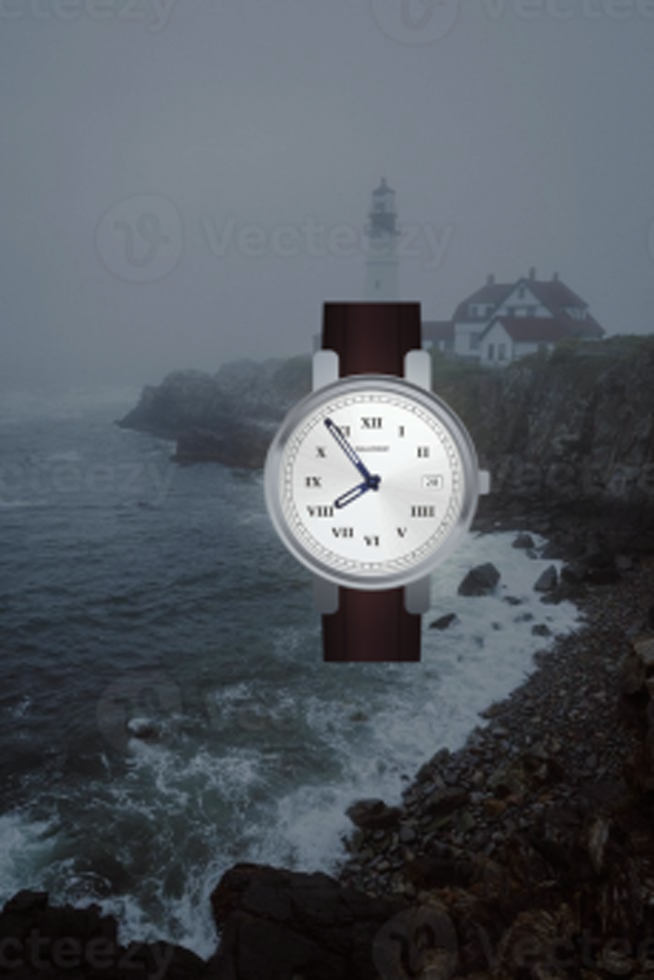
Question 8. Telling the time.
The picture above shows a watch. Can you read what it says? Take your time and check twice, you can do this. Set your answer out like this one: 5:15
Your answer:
7:54
